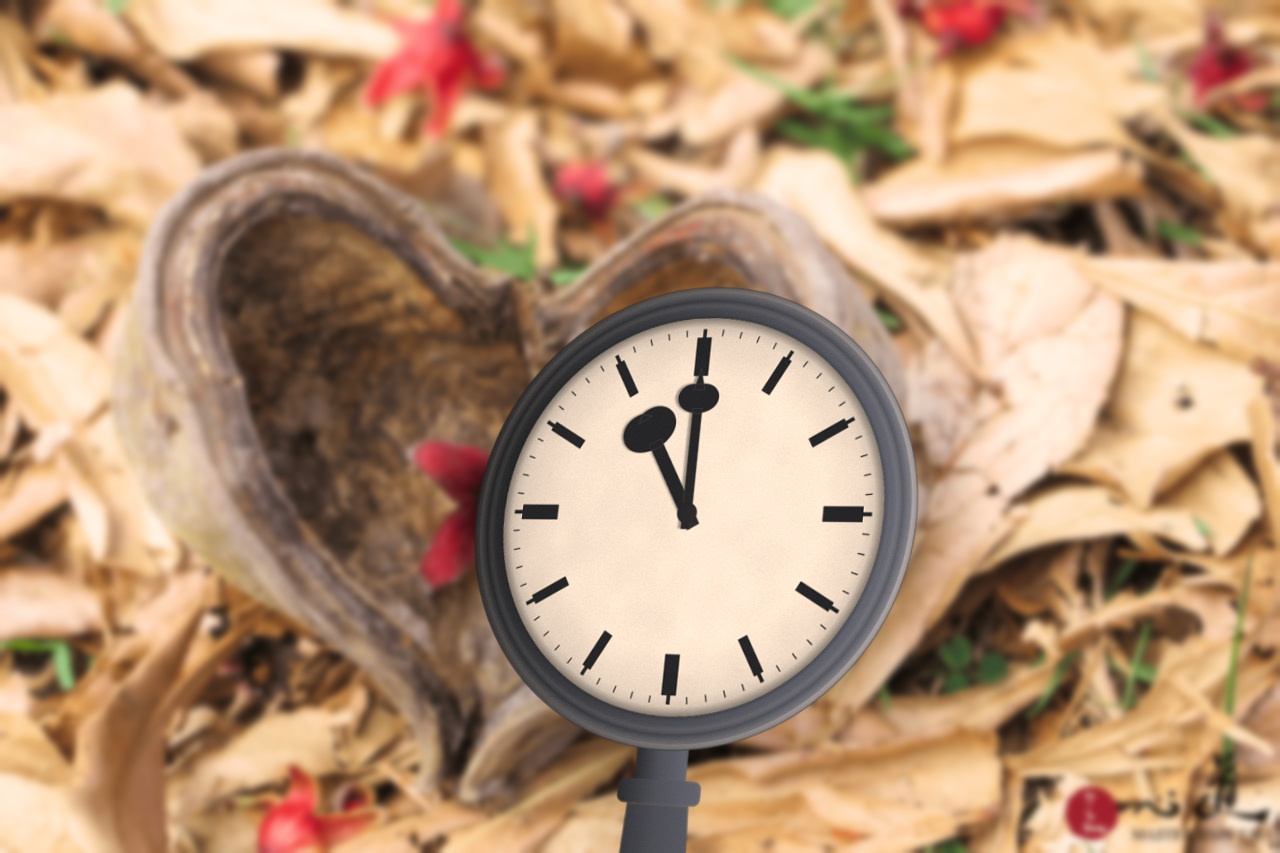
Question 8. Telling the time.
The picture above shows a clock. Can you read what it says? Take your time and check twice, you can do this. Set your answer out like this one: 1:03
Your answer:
11:00
